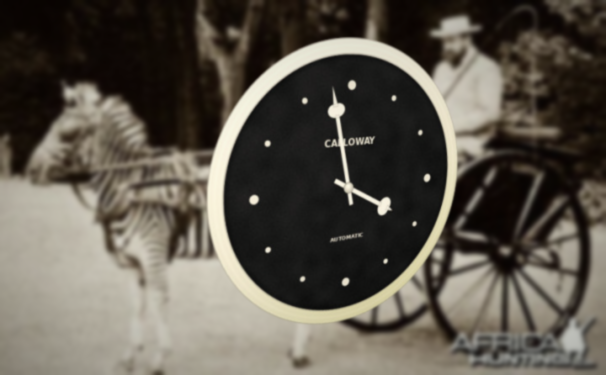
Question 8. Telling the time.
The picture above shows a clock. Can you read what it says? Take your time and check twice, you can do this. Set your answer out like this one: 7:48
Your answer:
3:58
